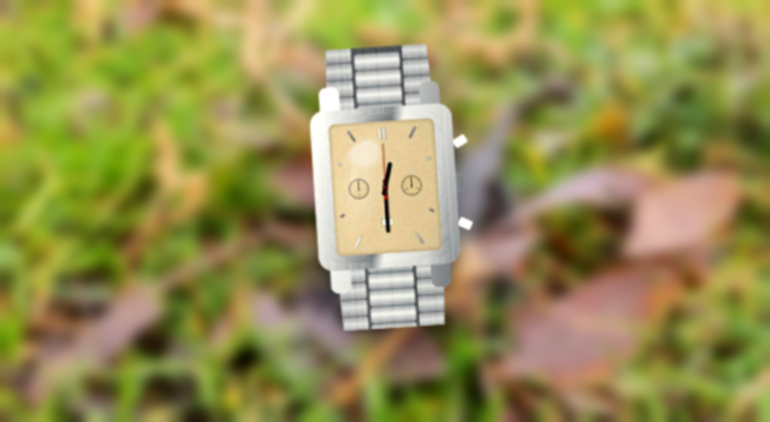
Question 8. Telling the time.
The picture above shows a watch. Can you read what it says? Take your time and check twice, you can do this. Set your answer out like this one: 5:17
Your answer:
12:30
